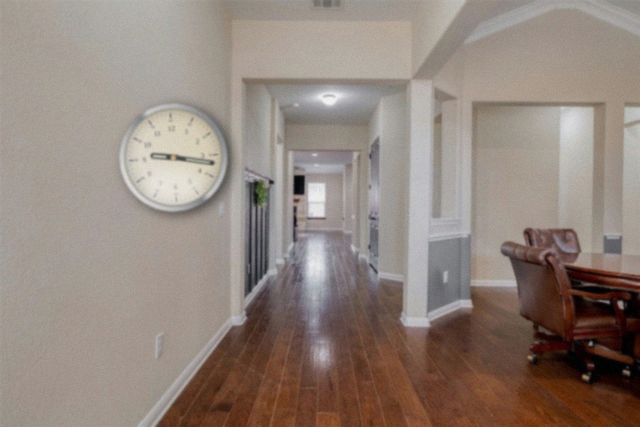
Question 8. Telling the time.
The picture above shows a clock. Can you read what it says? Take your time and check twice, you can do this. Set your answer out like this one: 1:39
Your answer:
9:17
